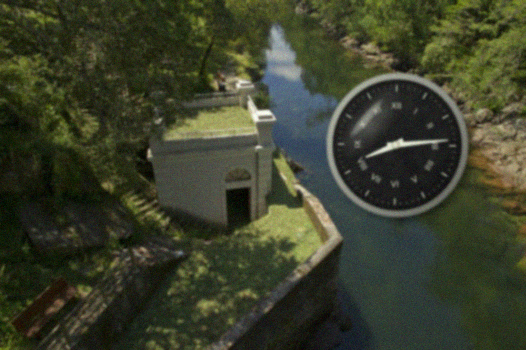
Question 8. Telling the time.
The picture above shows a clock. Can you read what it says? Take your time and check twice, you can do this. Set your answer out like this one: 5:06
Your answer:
8:14
